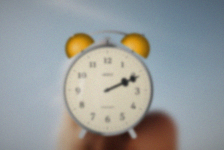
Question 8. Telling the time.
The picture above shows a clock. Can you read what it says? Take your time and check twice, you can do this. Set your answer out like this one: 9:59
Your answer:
2:11
